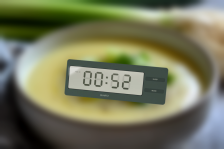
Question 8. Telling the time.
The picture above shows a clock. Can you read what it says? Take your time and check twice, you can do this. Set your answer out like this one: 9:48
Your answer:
0:52
